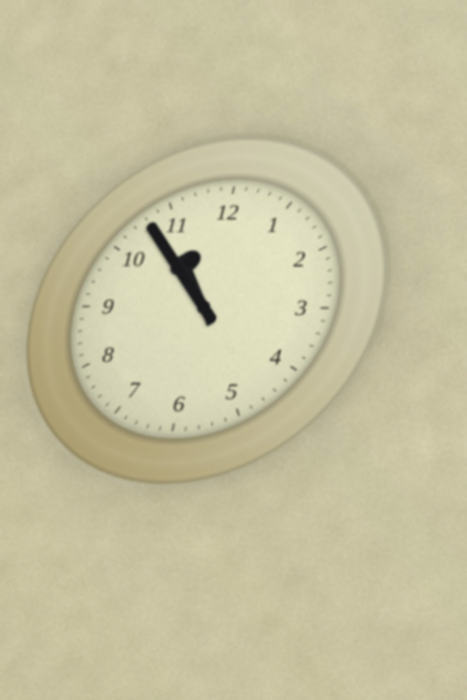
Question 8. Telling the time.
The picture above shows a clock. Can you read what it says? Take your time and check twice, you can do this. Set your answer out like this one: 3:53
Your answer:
10:53
